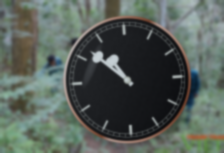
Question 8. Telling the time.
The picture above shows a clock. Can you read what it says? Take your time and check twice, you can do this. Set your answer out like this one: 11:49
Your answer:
10:52
